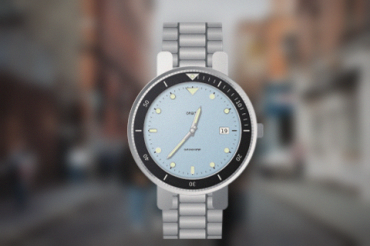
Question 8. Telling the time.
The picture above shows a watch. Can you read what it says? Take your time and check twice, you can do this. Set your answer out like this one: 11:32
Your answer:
12:37
